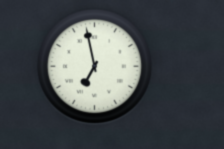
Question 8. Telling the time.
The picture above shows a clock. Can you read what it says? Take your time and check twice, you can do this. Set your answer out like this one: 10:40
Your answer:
6:58
